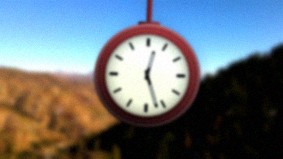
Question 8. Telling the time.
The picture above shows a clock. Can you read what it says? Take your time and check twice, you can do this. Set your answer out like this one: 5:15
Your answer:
12:27
